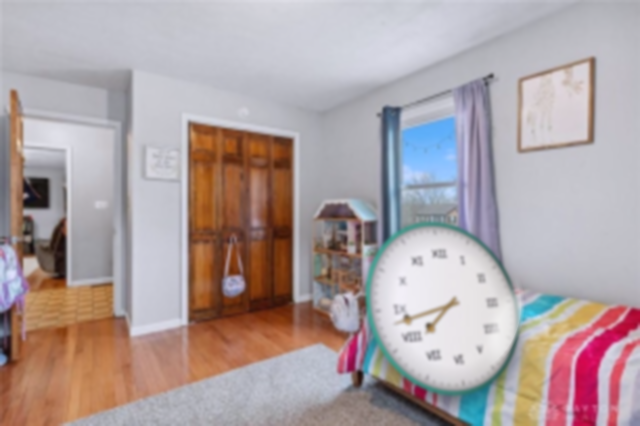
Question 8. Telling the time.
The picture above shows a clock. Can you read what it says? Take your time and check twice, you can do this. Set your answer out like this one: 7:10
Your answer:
7:43
